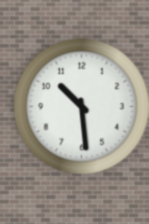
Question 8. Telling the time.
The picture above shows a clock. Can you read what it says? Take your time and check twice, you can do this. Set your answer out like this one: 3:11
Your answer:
10:29
